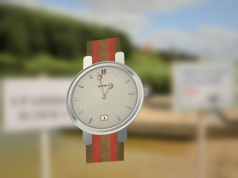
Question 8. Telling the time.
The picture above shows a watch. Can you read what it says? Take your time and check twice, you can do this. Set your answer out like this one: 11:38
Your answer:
12:58
